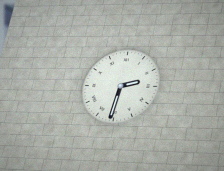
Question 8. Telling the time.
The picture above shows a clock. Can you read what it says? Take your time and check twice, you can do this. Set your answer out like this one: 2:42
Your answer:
2:31
